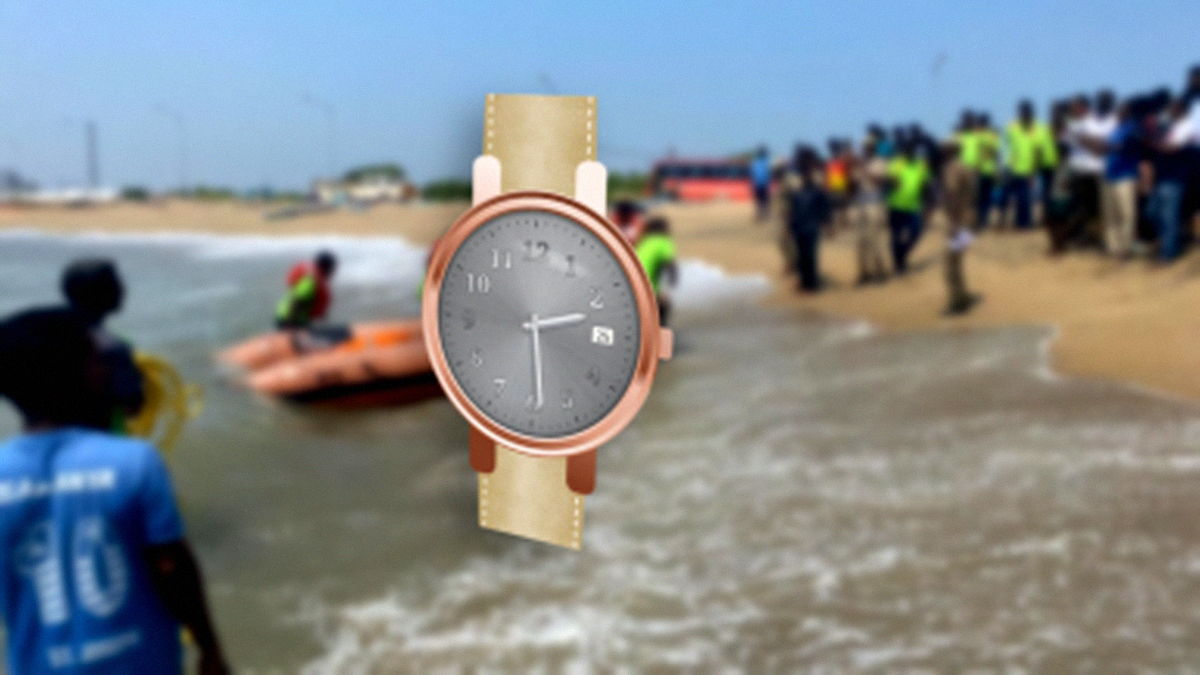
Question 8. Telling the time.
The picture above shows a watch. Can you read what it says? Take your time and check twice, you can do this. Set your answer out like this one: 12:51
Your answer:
2:29
